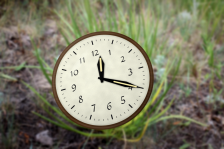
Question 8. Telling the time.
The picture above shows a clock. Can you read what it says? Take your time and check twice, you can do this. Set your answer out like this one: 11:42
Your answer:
12:20
